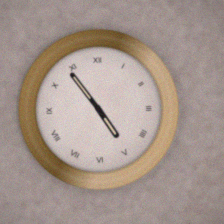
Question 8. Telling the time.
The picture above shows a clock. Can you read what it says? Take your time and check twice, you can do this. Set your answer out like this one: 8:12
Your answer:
4:54
